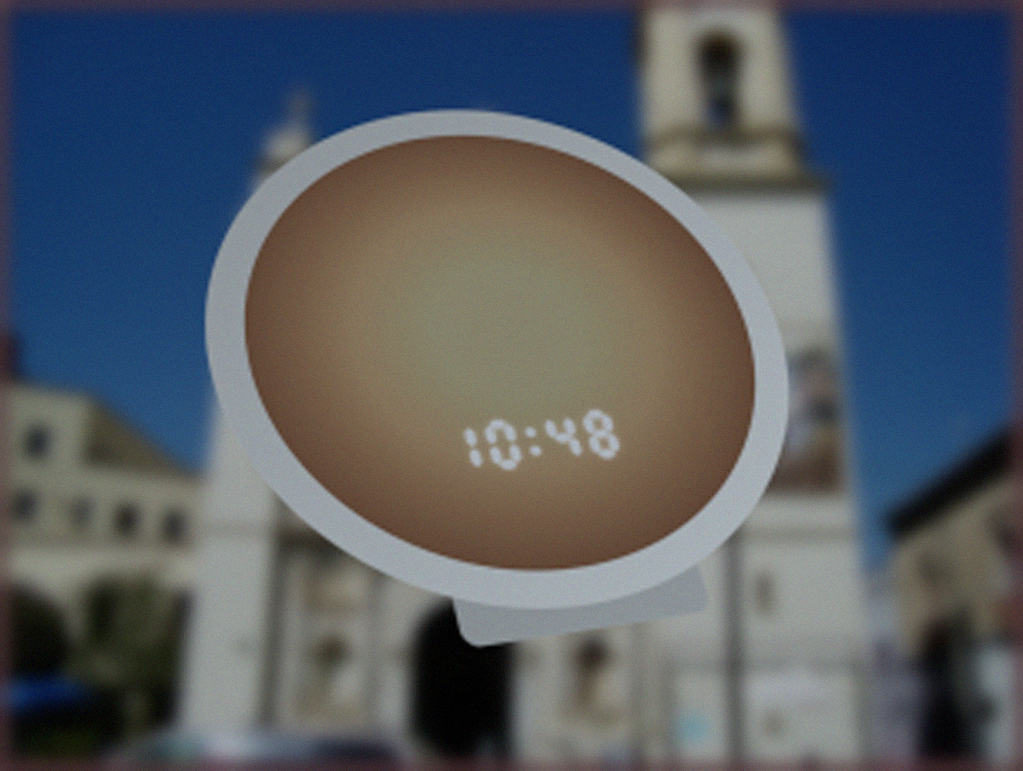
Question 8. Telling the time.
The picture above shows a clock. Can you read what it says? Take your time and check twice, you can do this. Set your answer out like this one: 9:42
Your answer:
10:48
